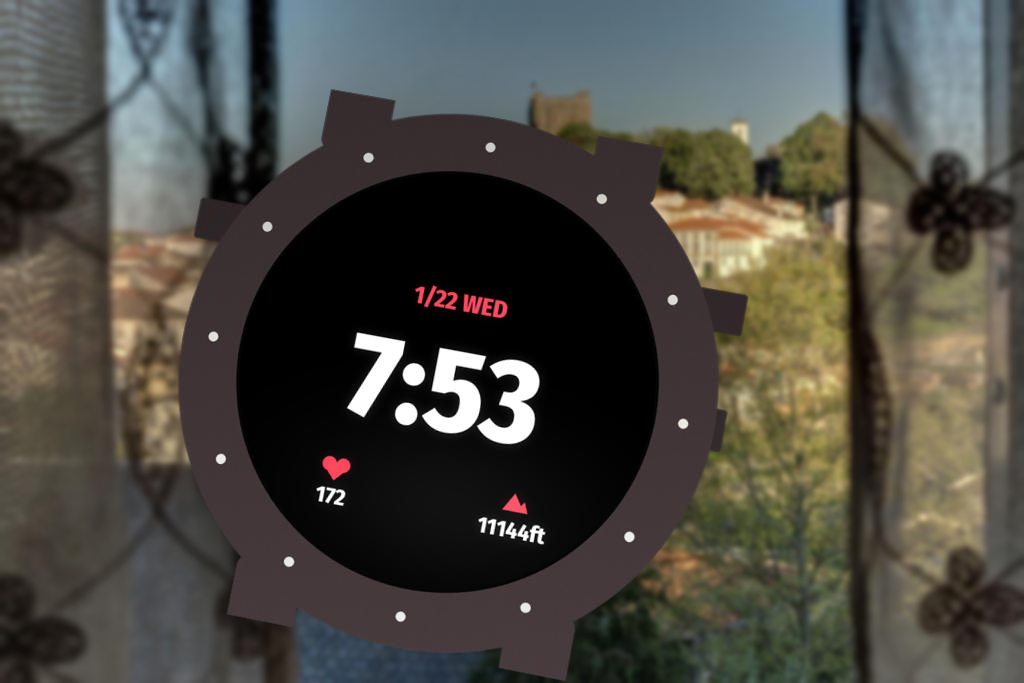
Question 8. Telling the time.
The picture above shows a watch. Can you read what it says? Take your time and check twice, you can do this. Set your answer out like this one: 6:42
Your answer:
7:53
